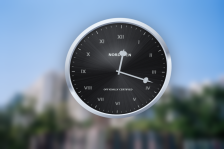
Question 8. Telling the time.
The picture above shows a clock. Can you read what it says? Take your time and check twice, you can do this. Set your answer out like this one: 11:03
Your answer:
12:18
